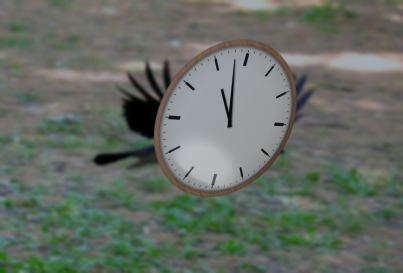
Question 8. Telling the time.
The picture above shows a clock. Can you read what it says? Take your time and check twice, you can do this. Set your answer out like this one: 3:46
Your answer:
10:58
